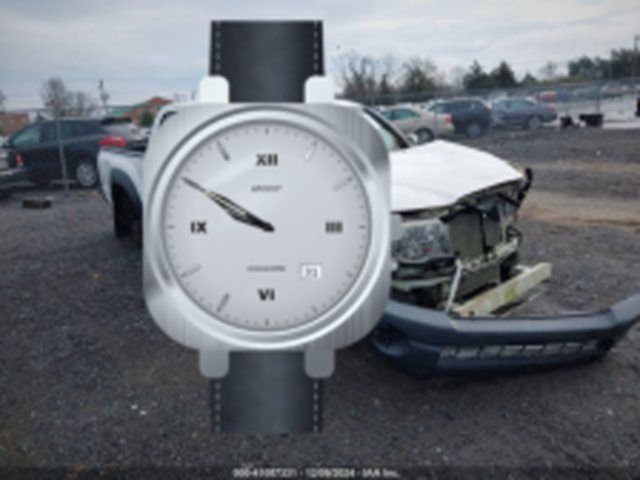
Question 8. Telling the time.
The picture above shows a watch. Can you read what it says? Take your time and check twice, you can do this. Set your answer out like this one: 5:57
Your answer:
9:50
